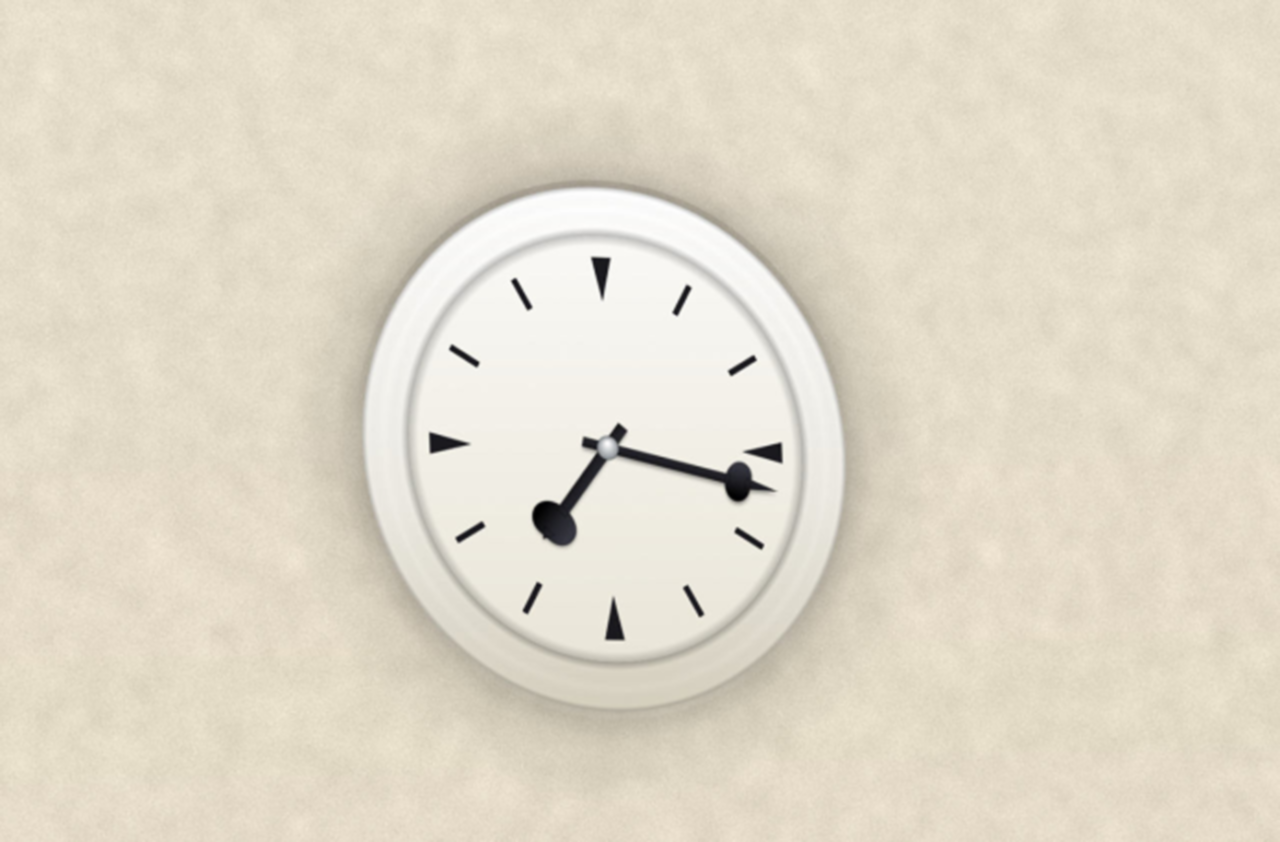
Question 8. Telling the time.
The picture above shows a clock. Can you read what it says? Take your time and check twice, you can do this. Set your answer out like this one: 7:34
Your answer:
7:17
